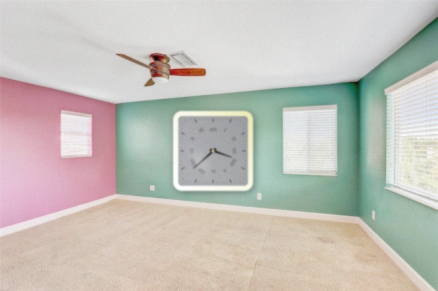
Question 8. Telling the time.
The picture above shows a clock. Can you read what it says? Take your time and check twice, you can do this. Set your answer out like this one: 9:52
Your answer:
3:38
